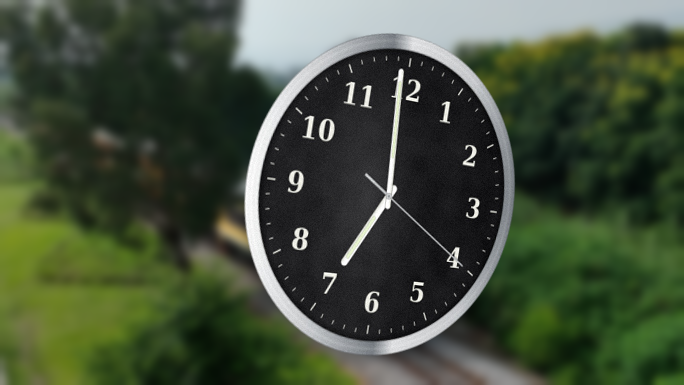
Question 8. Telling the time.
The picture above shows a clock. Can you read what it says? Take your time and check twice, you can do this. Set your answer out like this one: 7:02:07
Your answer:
6:59:20
